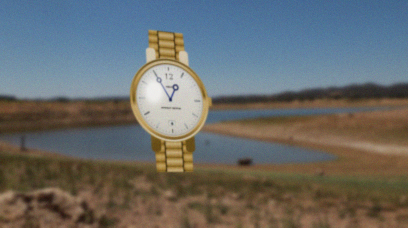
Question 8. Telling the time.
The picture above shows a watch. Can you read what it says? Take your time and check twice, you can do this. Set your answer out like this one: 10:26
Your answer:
12:55
